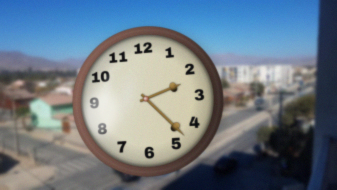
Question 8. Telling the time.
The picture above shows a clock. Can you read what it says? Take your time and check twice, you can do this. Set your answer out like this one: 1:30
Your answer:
2:23
